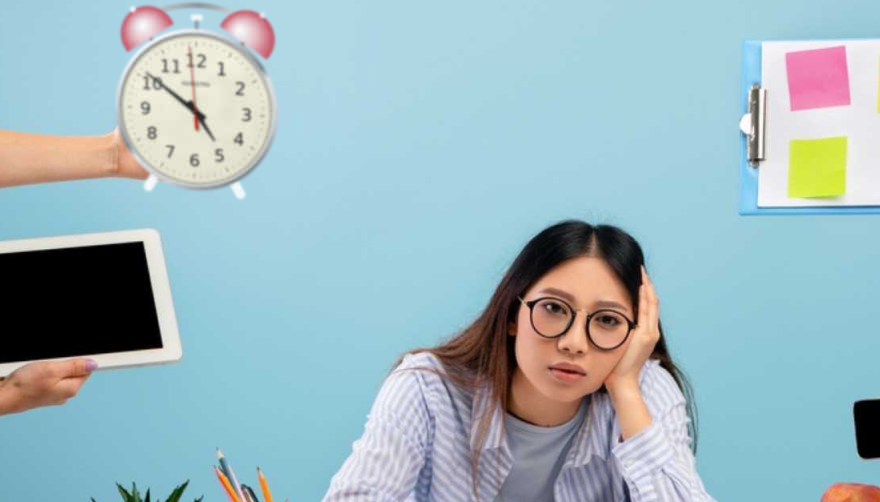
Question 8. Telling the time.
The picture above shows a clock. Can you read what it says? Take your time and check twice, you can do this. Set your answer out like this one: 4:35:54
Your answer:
4:50:59
